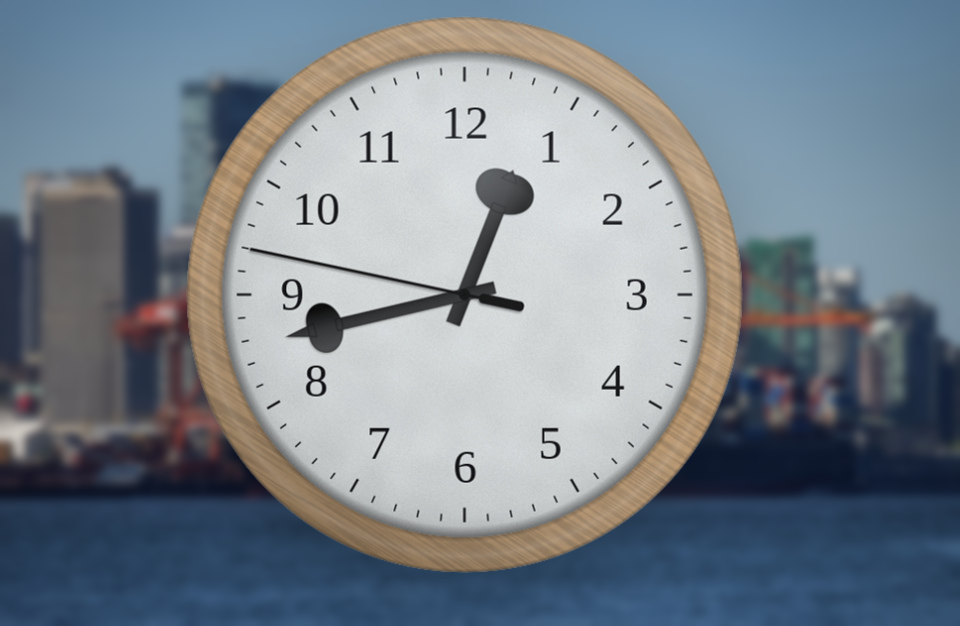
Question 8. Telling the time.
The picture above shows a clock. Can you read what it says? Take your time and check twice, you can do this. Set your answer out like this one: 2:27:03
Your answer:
12:42:47
